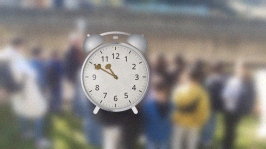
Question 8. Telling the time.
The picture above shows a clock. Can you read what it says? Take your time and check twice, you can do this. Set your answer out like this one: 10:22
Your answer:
10:50
